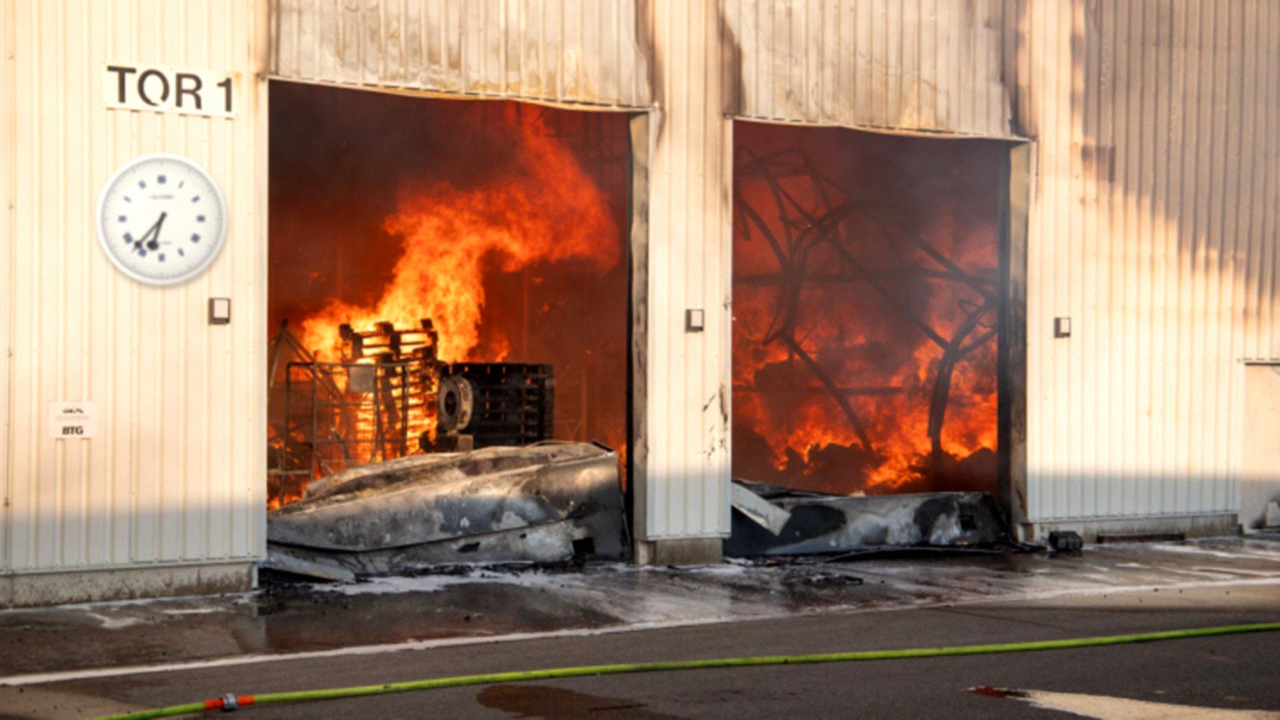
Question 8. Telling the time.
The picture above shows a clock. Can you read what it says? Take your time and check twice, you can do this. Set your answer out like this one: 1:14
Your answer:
6:37
